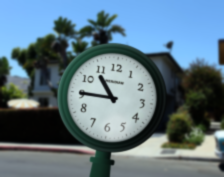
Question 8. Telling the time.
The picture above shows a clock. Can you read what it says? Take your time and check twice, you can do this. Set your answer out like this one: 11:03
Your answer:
10:45
